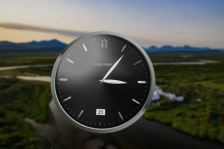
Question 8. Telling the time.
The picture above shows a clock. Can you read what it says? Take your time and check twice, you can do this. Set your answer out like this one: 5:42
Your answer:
3:06
